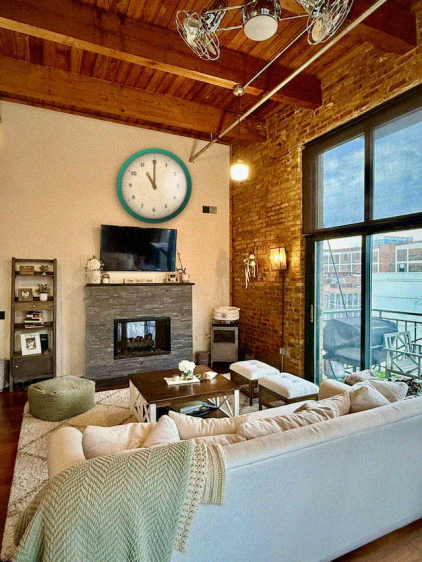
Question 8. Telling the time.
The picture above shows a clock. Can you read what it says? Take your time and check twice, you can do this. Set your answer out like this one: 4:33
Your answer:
11:00
